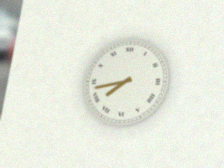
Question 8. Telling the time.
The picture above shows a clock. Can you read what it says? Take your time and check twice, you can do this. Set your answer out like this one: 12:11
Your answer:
7:43
